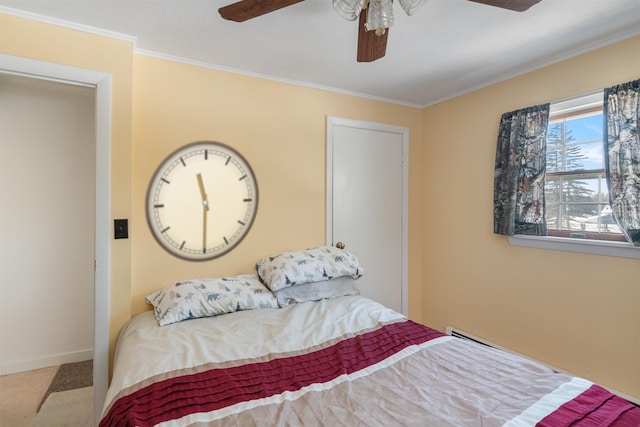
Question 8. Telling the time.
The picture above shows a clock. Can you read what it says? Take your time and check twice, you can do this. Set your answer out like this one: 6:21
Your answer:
11:30
